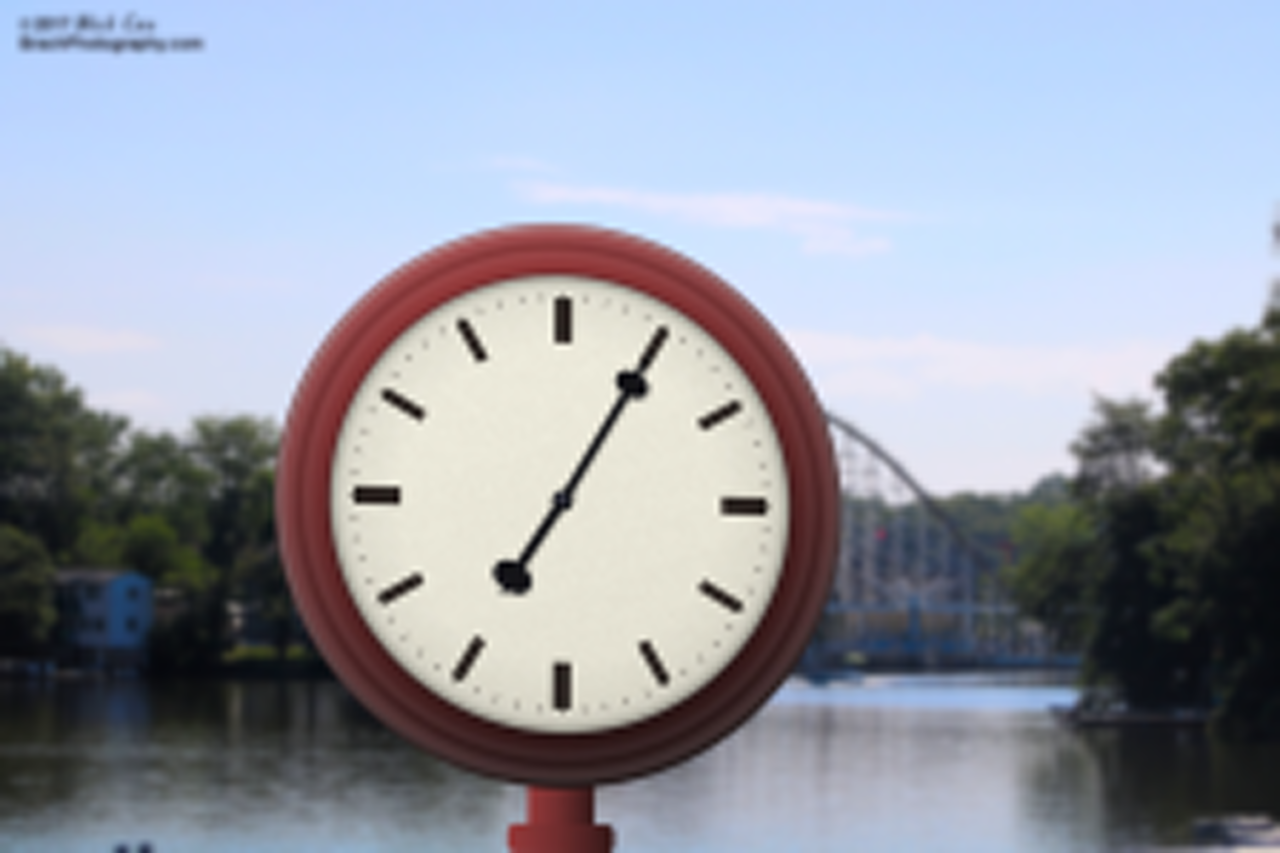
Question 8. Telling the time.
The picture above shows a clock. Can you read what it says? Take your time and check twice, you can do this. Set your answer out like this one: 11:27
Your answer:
7:05
